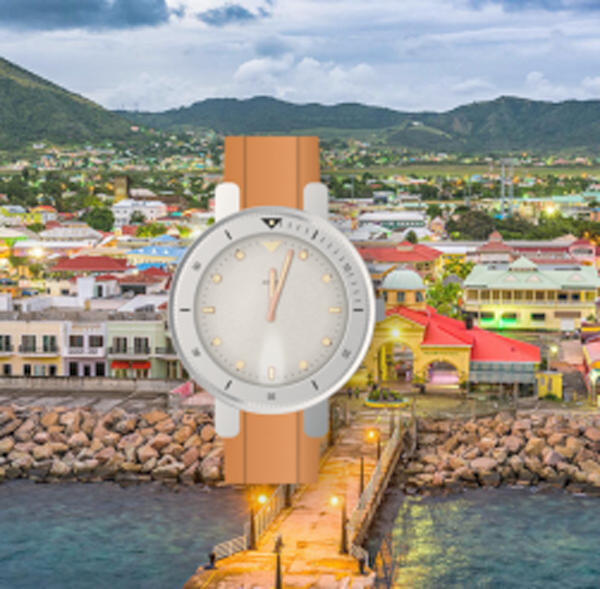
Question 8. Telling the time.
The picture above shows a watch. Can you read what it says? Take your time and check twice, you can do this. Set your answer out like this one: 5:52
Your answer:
12:03
